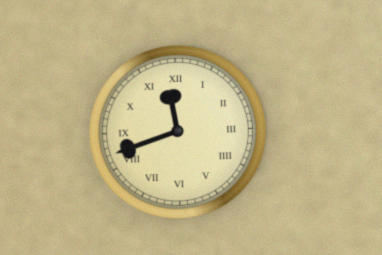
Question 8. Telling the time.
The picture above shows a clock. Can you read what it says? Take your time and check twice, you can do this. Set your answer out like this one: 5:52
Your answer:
11:42
